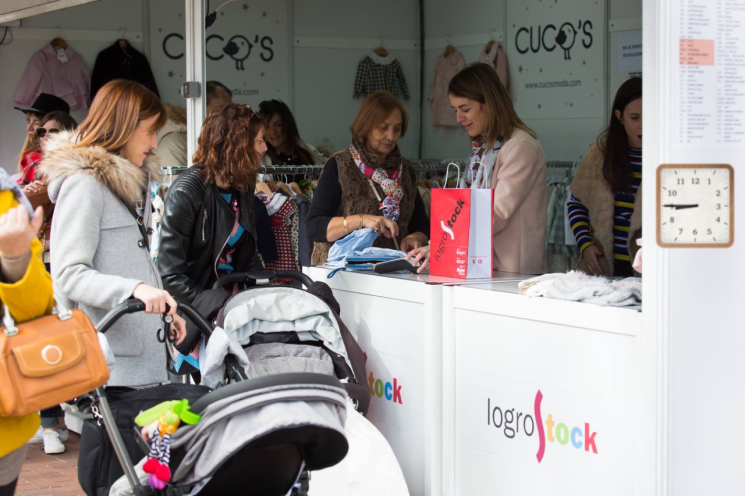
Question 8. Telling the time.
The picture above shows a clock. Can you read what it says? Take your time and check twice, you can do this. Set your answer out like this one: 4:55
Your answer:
8:45
